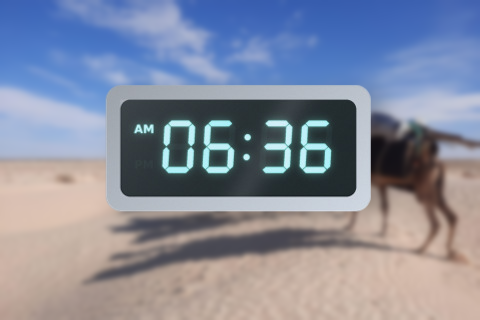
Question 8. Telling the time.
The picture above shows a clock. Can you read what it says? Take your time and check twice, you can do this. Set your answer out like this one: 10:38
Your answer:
6:36
